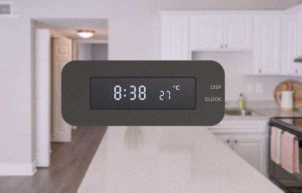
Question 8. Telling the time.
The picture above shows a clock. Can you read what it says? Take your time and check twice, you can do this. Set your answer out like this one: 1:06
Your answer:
8:38
